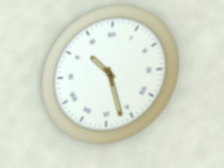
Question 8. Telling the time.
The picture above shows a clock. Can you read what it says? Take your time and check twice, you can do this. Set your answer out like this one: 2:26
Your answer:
10:27
